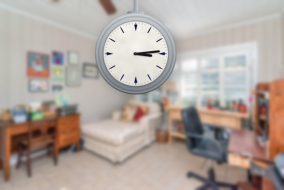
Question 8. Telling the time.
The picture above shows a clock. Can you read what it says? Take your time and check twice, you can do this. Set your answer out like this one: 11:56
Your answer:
3:14
